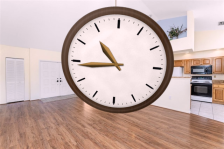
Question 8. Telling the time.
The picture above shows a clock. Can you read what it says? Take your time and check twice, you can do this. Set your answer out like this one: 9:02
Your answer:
10:44
